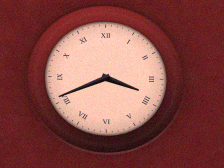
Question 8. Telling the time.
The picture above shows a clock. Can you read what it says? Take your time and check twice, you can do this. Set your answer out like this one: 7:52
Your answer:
3:41
